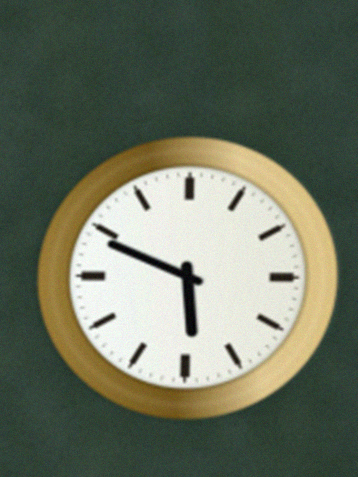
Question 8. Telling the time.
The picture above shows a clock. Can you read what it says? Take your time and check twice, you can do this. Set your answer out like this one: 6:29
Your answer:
5:49
